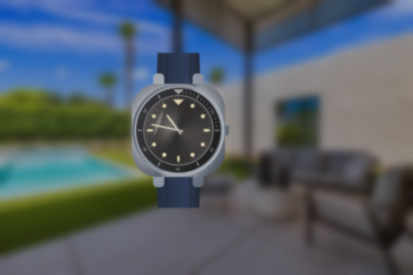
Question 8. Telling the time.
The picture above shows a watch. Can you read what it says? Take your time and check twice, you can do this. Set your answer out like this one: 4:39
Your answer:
10:47
